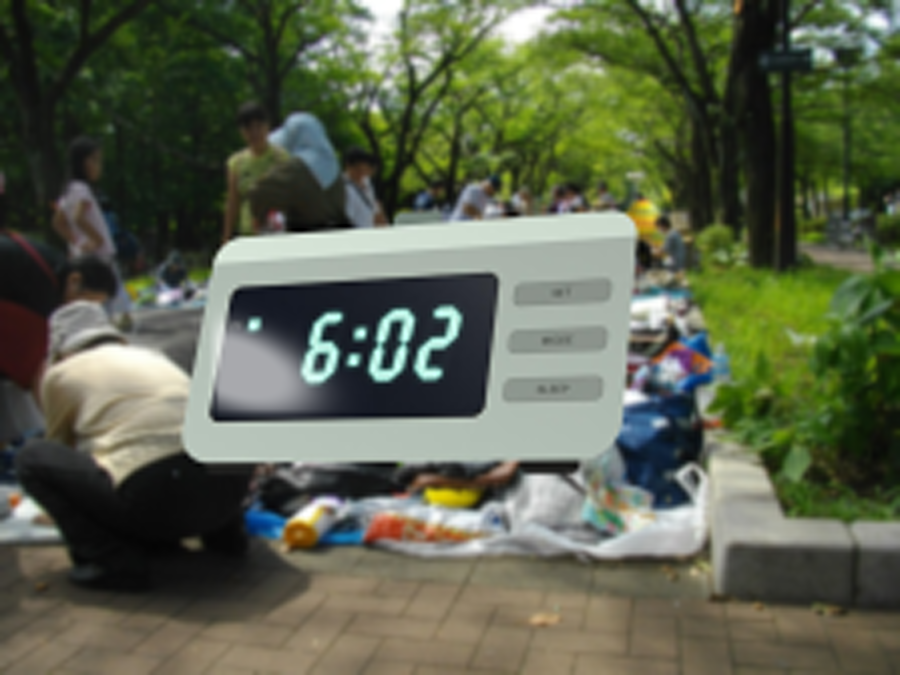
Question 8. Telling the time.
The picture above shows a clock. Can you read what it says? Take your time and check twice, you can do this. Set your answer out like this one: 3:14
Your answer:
6:02
